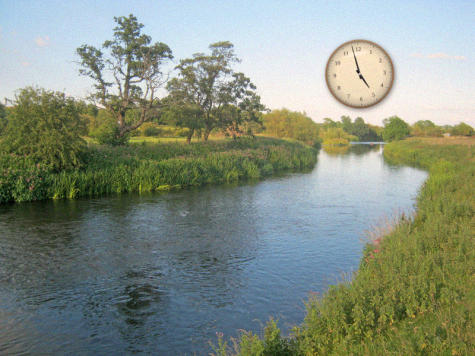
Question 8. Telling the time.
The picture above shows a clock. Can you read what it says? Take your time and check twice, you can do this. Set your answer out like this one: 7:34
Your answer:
4:58
